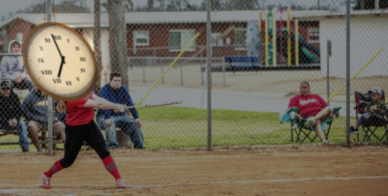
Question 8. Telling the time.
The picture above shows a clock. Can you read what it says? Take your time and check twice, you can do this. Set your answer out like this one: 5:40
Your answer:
6:58
